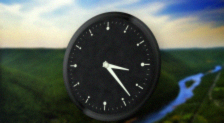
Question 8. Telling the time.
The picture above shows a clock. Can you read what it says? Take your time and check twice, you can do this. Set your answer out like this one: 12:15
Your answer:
3:23
